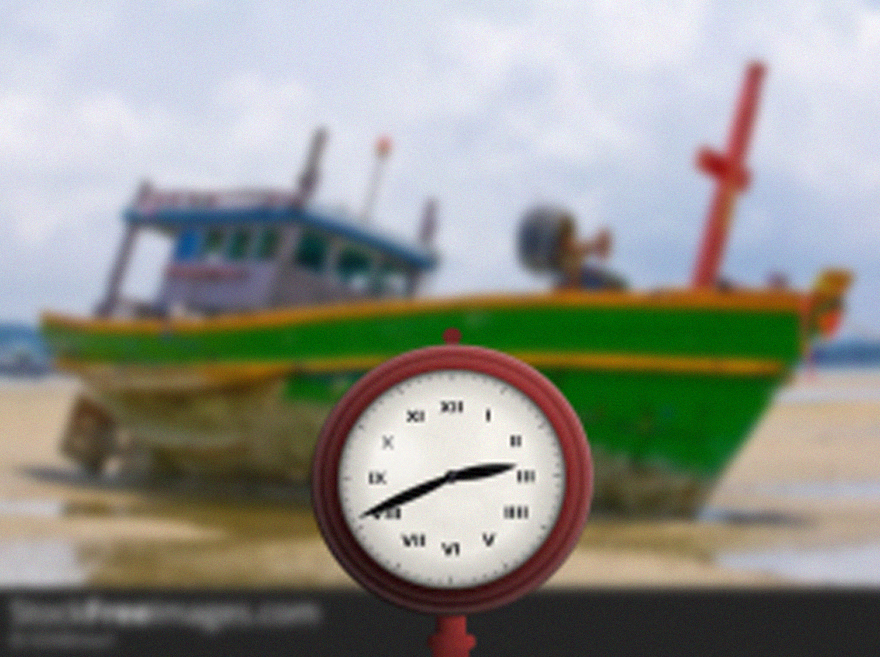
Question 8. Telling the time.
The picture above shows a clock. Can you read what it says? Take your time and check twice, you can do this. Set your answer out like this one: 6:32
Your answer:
2:41
